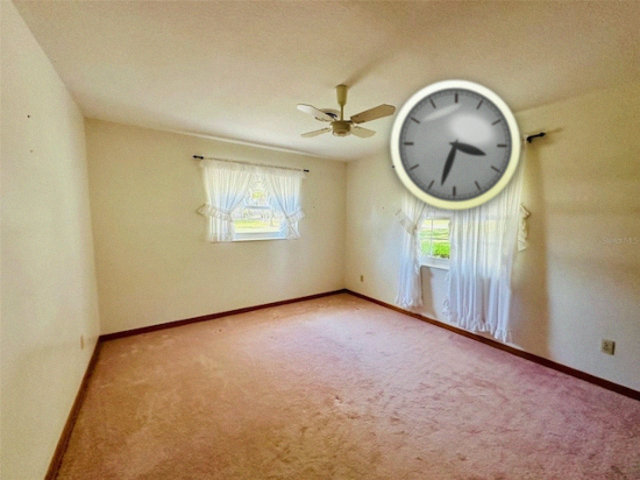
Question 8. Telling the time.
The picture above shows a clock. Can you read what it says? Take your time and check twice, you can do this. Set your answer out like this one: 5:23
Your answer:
3:33
